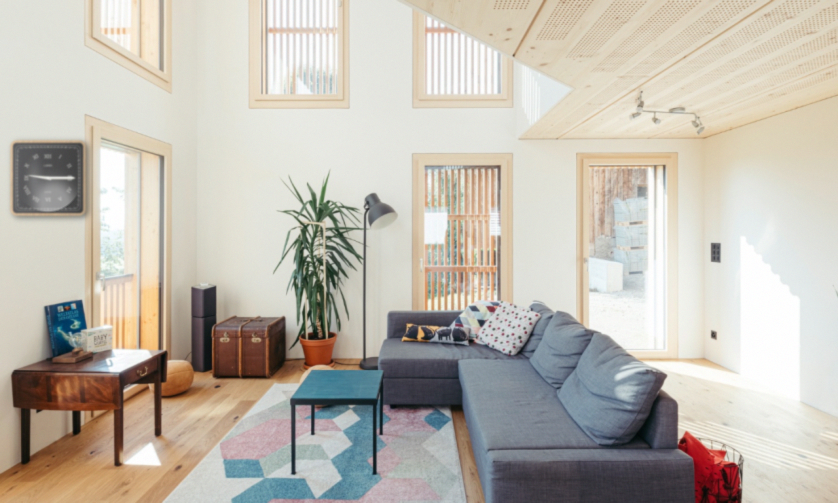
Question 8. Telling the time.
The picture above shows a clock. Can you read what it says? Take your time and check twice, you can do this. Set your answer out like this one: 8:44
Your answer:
9:15
